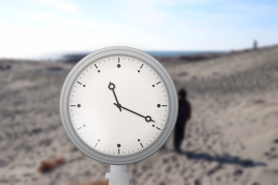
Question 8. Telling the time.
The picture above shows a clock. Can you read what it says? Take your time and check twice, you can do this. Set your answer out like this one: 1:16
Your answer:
11:19
